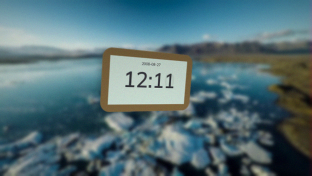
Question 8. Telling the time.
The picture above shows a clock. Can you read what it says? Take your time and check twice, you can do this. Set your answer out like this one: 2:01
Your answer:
12:11
